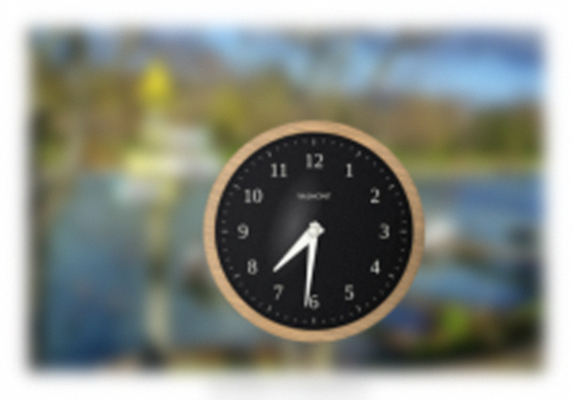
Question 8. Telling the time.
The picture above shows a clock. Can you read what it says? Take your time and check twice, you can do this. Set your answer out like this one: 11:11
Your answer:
7:31
